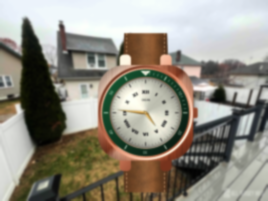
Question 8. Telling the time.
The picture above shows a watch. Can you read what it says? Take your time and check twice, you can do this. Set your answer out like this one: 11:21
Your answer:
4:46
